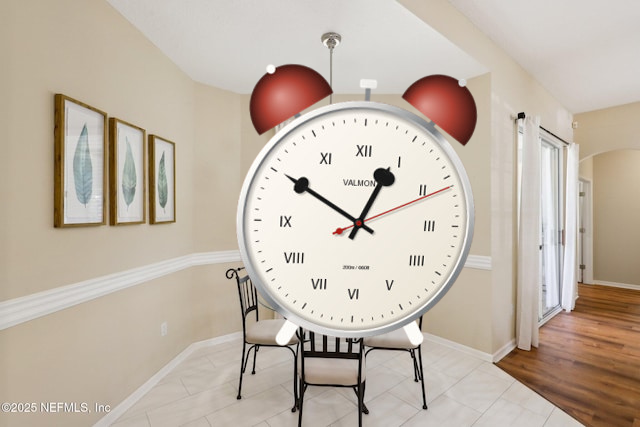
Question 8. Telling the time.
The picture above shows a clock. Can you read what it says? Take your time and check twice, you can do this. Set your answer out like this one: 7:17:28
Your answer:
12:50:11
